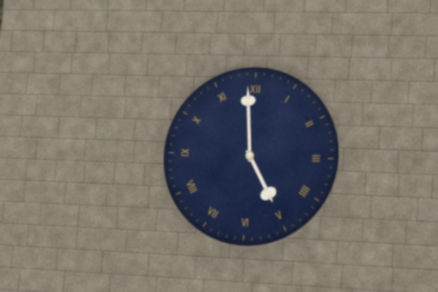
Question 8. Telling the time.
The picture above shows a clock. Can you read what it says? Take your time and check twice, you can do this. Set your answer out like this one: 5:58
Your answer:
4:59
